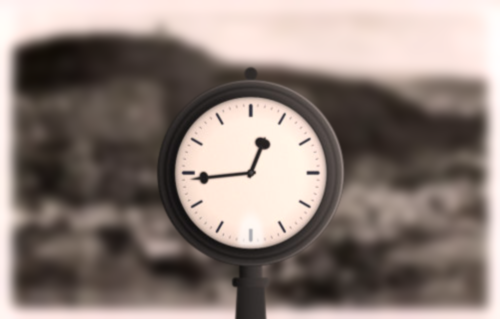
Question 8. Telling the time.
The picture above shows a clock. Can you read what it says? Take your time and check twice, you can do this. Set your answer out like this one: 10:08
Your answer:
12:44
